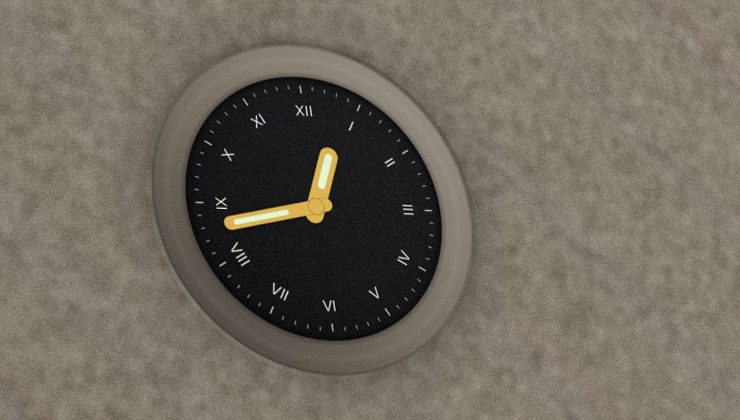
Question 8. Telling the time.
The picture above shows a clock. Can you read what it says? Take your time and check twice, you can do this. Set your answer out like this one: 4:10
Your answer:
12:43
